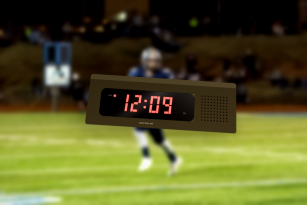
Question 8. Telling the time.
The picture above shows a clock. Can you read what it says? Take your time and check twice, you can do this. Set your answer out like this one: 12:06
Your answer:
12:09
